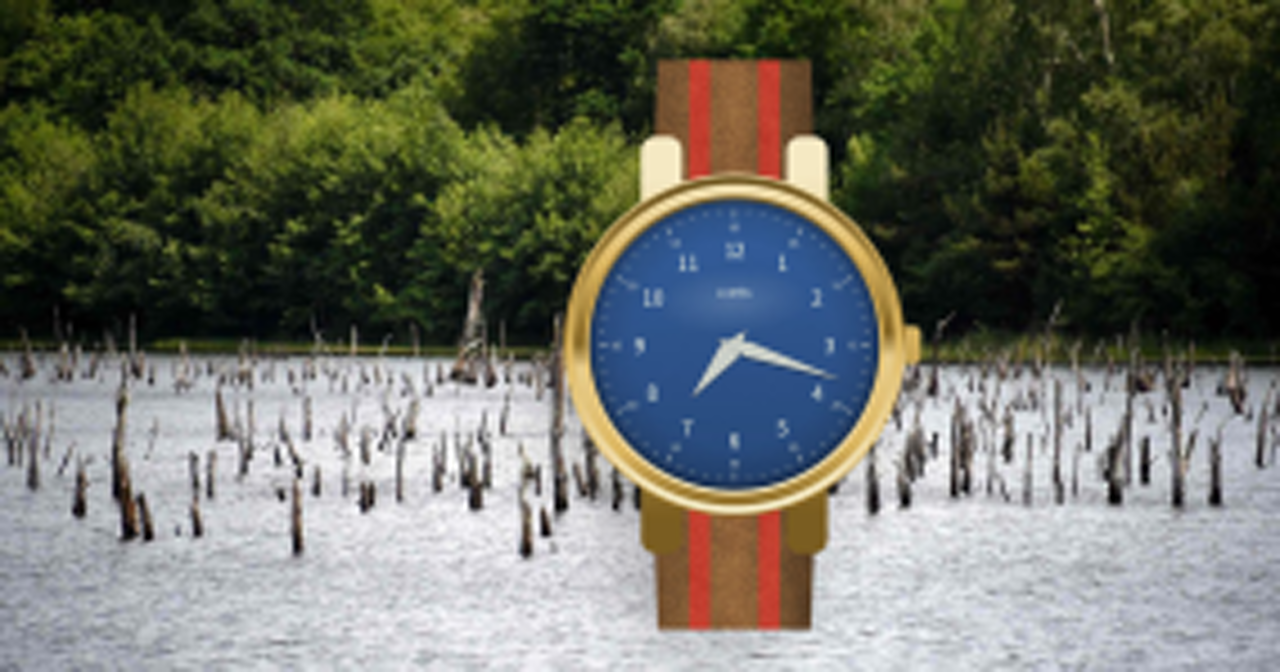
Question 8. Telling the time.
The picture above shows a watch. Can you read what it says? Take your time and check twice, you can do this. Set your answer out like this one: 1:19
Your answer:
7:18
